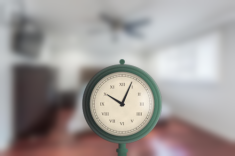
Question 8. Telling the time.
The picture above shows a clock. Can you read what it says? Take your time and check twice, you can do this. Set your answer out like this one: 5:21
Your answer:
10:04
